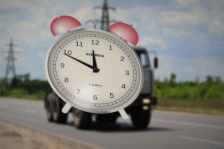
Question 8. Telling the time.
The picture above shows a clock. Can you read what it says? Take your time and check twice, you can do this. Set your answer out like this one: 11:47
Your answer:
11:49
